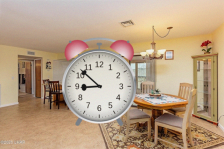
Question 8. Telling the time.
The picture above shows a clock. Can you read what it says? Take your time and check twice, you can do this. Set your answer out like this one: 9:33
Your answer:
8:52
